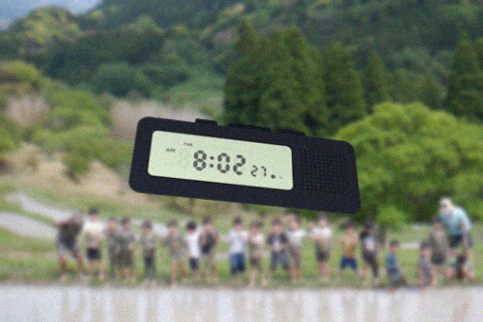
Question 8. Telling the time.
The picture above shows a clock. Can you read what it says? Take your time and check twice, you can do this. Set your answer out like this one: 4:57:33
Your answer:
8:02:27
